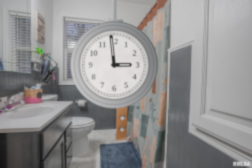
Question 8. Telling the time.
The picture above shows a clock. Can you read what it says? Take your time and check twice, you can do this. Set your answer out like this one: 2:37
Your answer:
2:59
